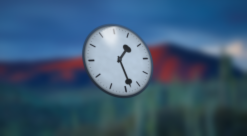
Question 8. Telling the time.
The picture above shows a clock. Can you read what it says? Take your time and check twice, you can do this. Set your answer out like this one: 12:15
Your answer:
1:28
